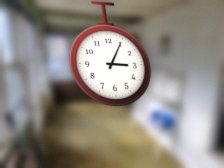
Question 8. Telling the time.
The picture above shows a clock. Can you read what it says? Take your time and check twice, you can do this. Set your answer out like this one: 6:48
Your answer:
3:05
